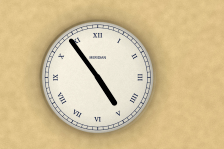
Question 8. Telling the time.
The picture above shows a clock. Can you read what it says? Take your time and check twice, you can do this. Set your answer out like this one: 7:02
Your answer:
4:54
